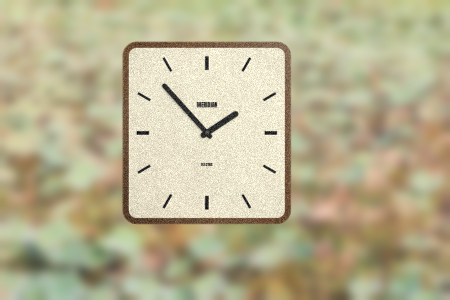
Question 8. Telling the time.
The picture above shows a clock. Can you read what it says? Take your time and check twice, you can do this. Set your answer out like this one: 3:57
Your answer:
1:53
